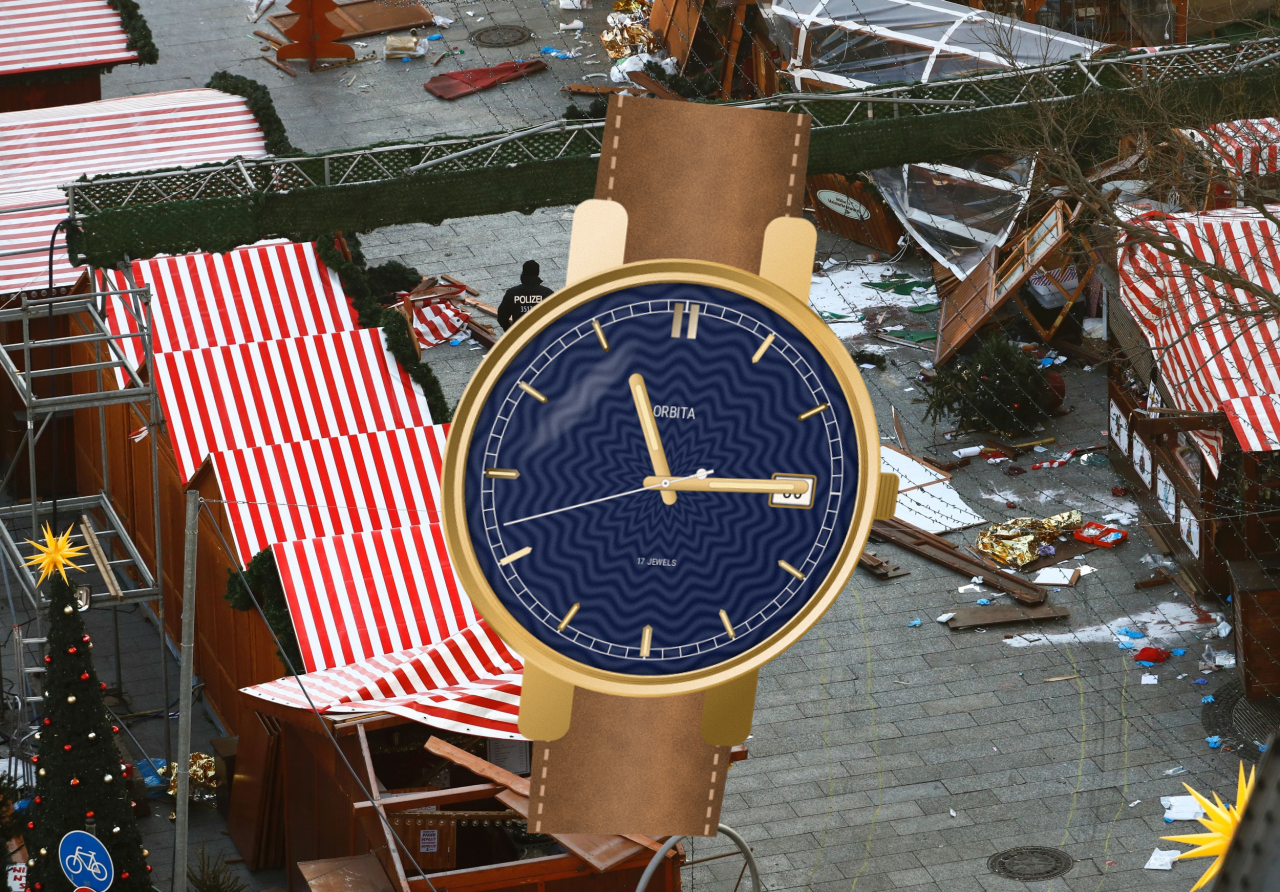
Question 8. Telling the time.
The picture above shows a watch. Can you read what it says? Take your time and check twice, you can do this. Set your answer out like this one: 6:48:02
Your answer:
11:14:42
